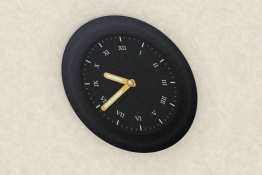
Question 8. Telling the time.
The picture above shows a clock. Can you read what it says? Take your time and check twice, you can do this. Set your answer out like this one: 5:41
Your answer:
9:39
